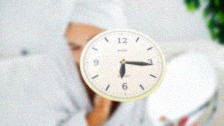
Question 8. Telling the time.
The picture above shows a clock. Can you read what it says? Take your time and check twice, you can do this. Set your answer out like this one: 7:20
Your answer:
6:16
